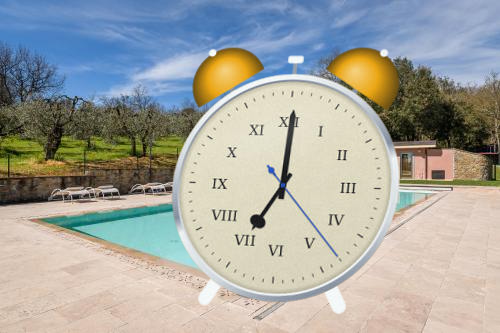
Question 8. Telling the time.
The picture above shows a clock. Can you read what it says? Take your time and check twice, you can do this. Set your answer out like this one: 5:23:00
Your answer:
7:00:23
